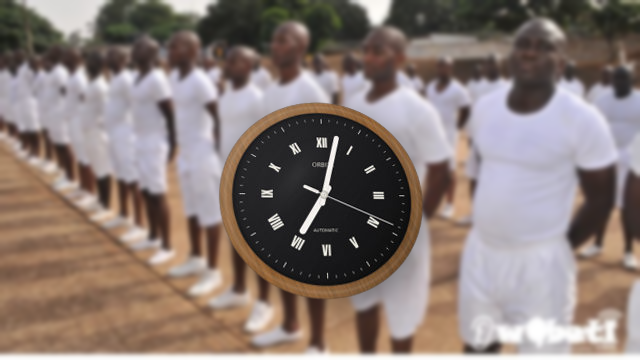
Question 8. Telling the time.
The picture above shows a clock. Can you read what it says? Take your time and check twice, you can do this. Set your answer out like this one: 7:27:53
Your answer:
7:02:19
